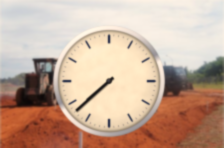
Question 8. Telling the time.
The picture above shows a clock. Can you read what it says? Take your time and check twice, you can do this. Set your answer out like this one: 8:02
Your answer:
7:38
